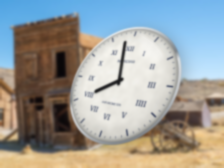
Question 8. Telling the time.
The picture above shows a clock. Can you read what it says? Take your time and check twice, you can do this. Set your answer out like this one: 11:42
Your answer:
7:58
